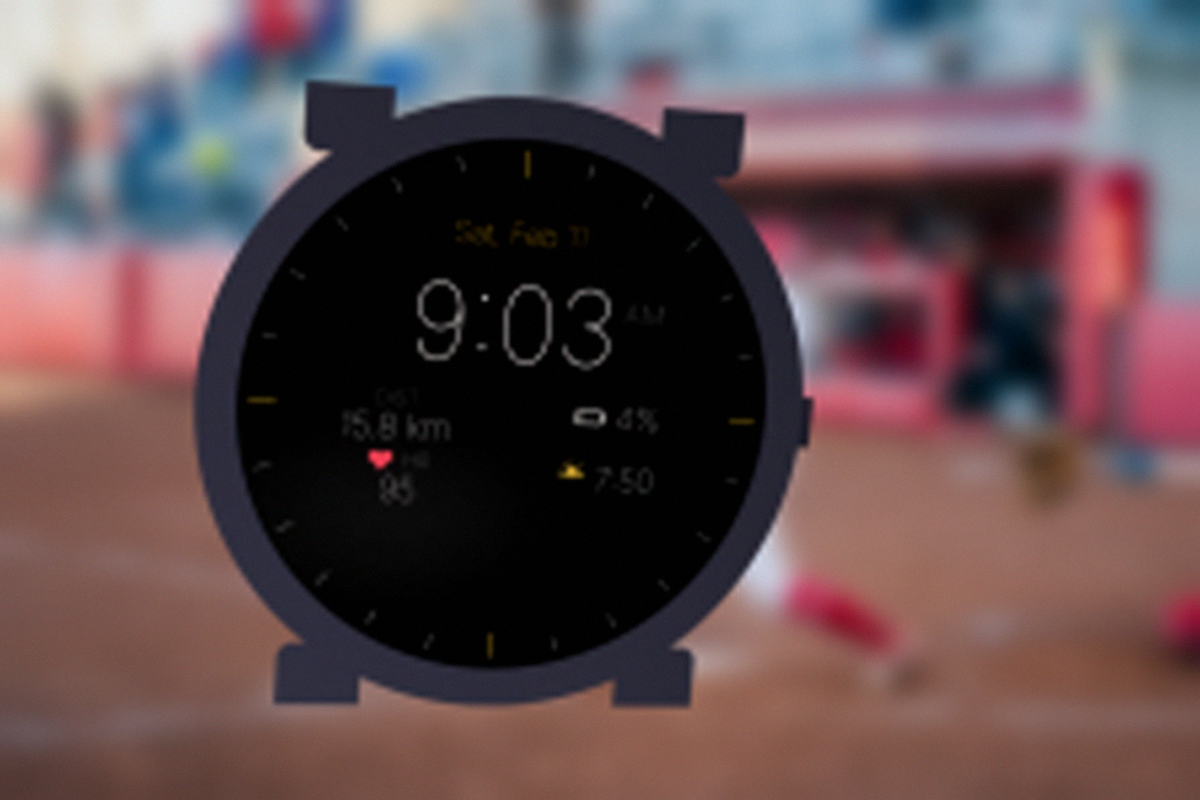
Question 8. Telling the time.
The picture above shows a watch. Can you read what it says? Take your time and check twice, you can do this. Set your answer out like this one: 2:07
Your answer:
9:03
